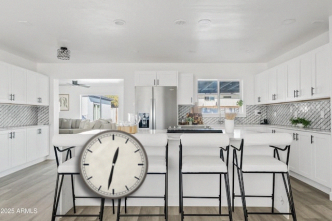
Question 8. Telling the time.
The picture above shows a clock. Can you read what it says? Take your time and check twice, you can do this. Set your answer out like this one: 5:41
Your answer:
12:32
